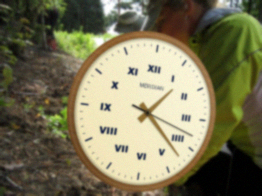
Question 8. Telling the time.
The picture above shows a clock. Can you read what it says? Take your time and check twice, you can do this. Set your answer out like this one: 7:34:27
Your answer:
1:22:18
